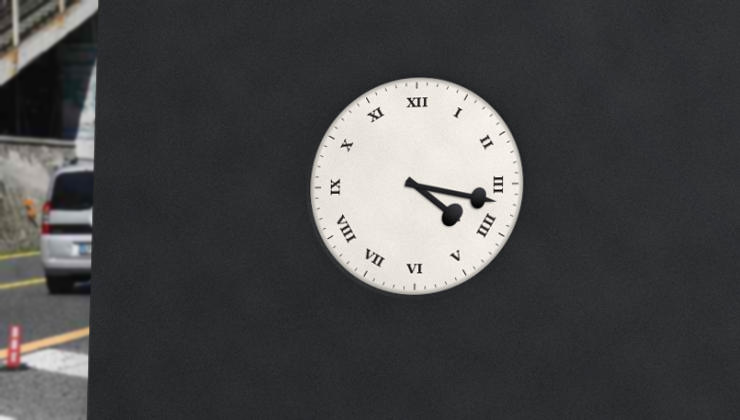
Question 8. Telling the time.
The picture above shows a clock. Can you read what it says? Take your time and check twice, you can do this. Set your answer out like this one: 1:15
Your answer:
4:17
